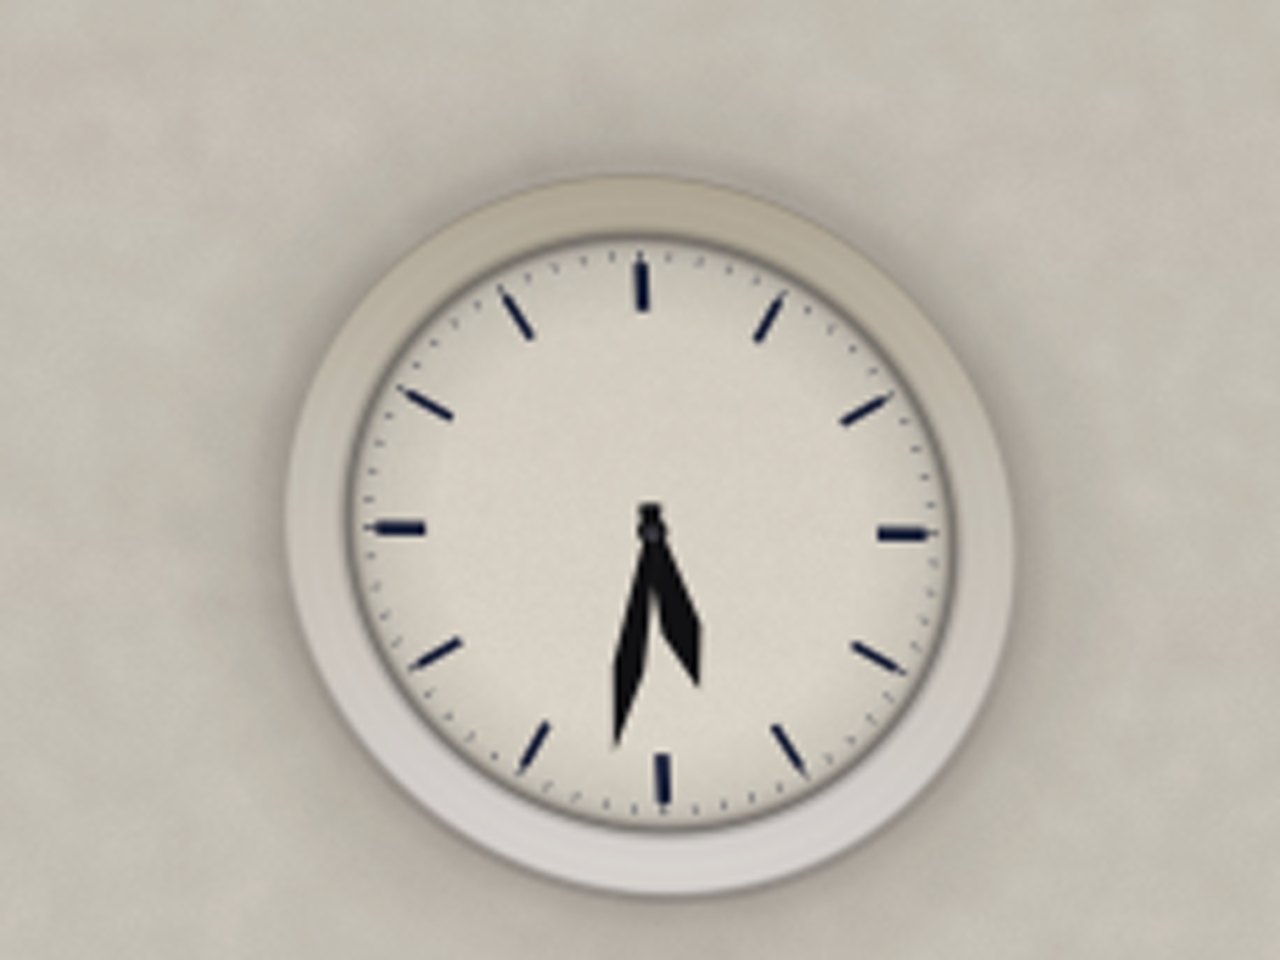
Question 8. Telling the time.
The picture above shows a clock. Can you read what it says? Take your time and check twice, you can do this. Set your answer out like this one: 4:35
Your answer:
5:32
